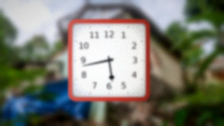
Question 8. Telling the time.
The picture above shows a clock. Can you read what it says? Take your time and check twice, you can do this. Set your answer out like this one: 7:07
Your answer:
5:43
